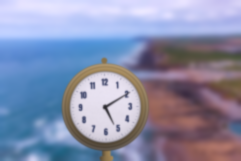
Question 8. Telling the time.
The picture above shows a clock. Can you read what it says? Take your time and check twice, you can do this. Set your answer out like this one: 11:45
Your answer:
5:10
